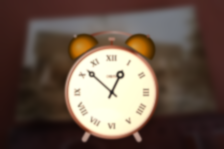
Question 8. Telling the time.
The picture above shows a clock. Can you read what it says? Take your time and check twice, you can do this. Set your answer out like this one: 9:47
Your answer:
12:52
